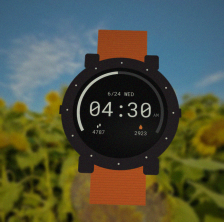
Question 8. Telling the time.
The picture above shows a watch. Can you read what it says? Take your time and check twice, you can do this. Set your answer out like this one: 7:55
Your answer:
4:30
